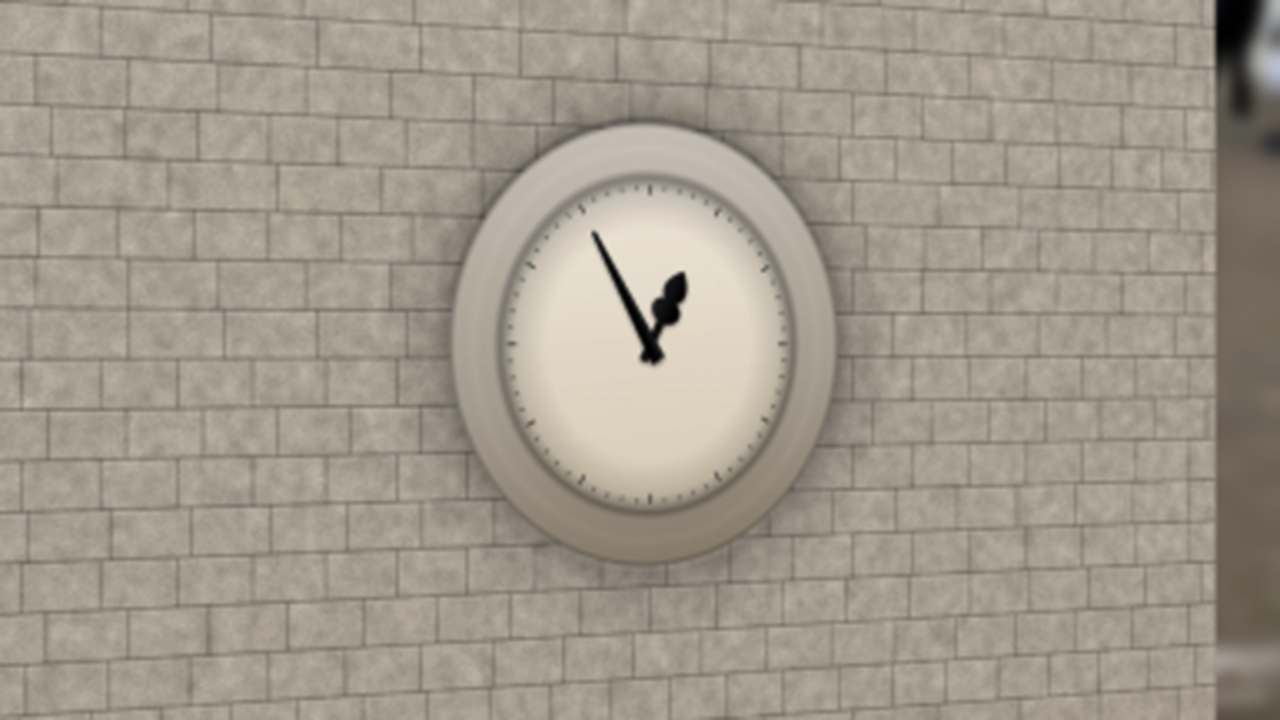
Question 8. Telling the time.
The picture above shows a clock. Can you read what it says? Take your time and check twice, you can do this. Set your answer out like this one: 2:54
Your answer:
12:55
